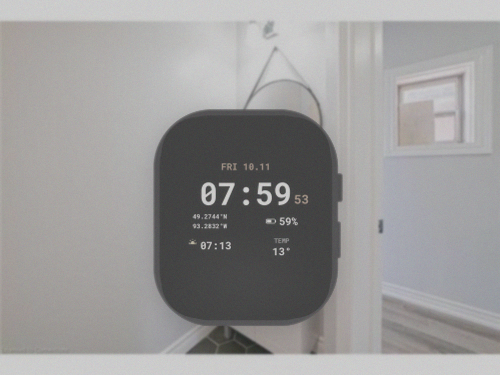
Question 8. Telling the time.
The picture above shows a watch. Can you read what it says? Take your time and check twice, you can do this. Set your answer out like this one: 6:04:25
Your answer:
7:59:53
